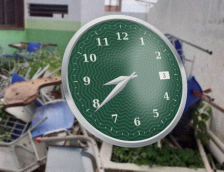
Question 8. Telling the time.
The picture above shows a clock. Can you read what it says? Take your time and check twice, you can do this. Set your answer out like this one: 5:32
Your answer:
8:39
